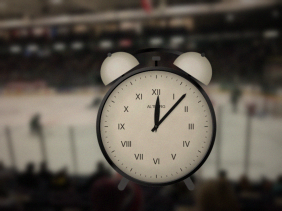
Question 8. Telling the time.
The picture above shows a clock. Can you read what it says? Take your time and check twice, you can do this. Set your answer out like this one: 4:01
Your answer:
12:07
